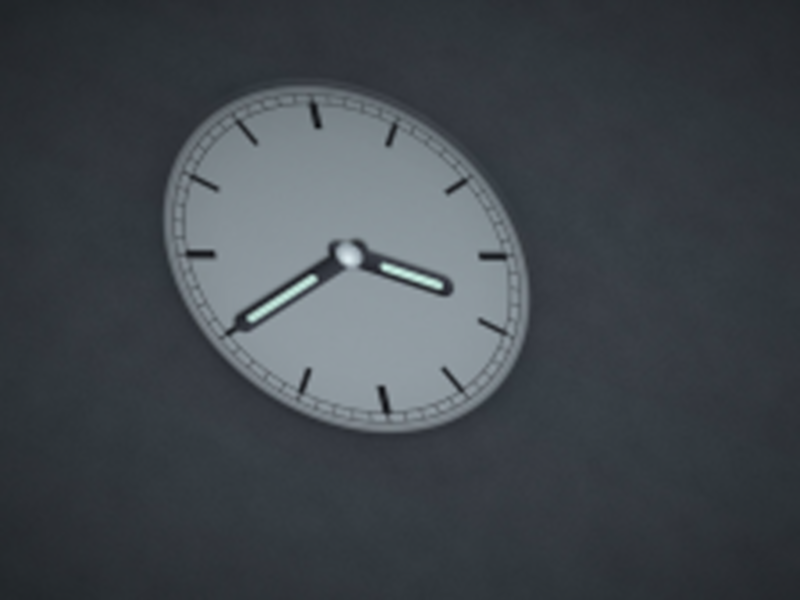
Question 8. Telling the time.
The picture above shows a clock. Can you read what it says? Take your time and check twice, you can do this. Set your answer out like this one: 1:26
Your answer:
3:40
